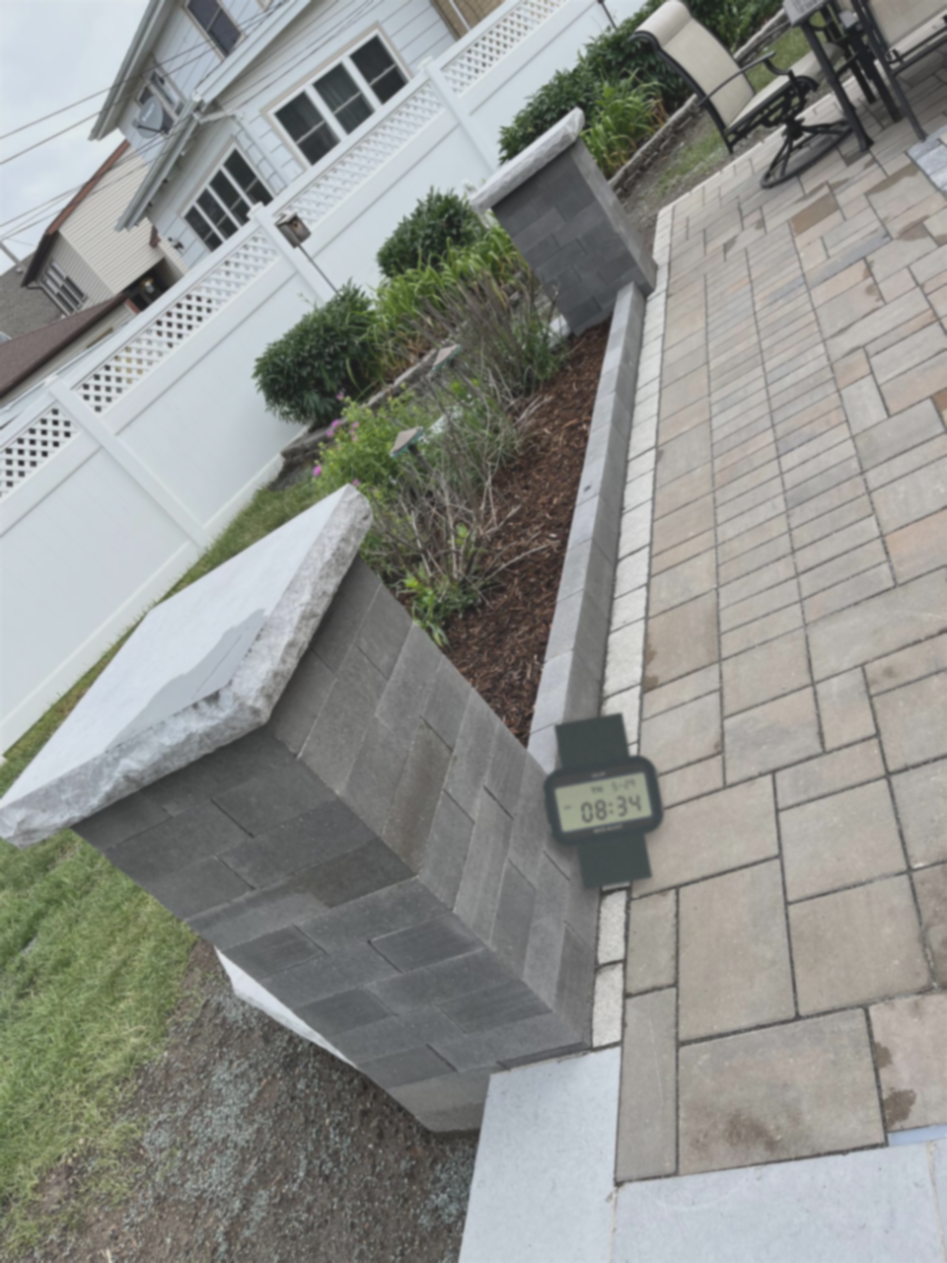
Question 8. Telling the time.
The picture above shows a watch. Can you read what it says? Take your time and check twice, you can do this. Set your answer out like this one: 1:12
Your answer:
8:34
